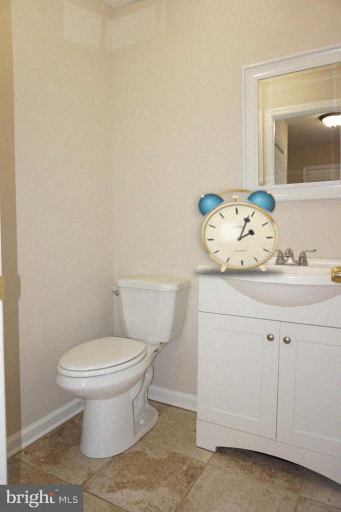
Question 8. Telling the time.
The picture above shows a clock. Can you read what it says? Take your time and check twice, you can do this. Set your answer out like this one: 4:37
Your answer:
2:04
